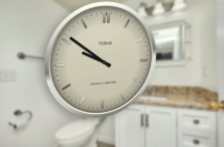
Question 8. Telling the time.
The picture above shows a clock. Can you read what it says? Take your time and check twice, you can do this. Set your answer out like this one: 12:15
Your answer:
9:51
